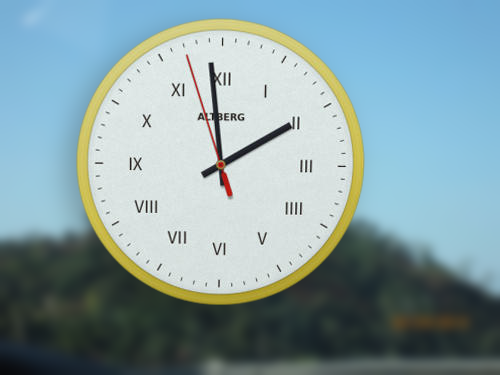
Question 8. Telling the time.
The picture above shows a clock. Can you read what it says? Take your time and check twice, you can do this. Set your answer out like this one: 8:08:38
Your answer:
1:58:57
